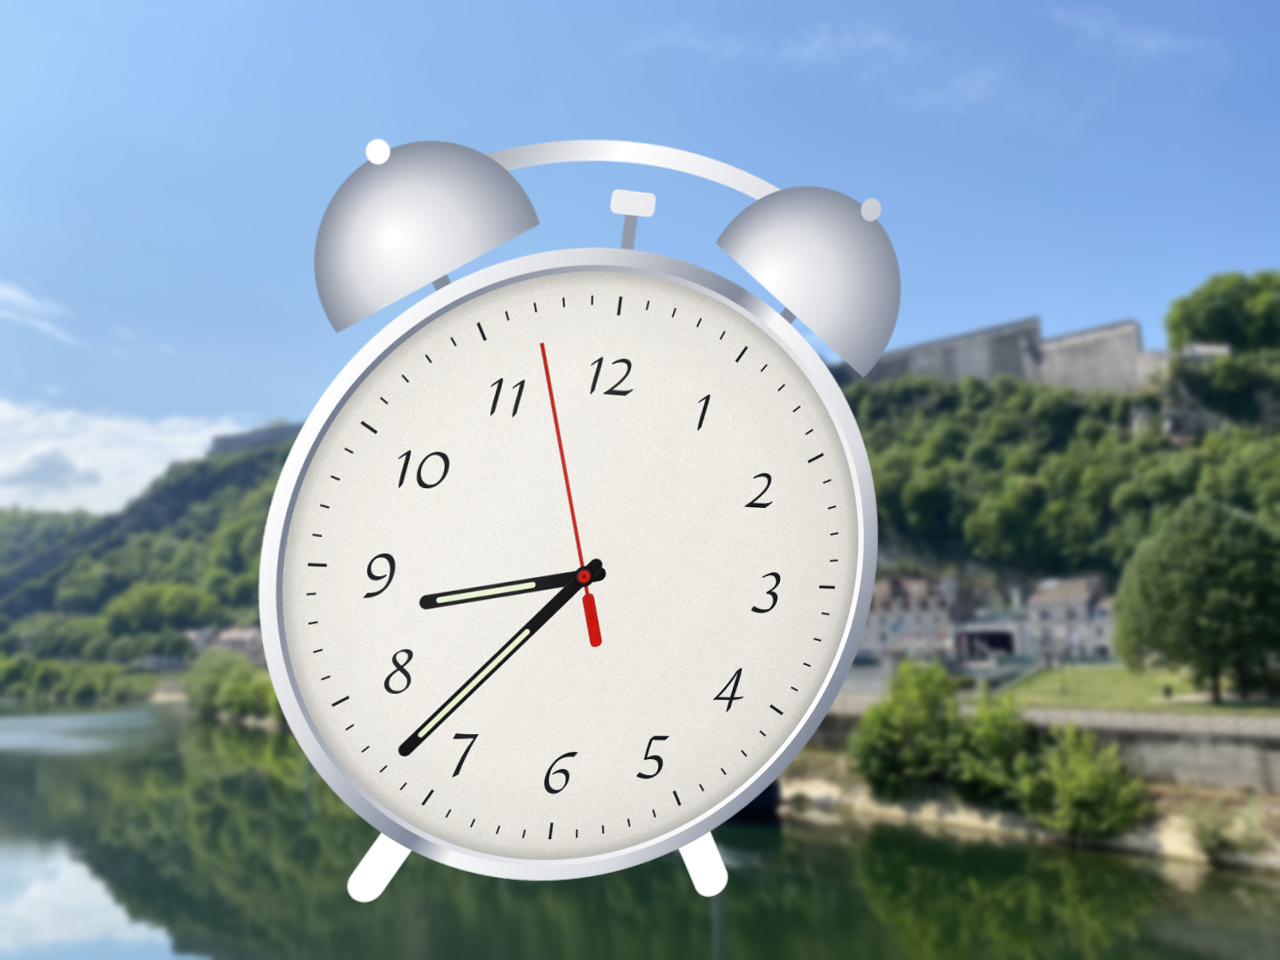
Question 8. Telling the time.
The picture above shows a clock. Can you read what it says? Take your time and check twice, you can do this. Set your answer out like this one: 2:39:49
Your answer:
8:36:57
